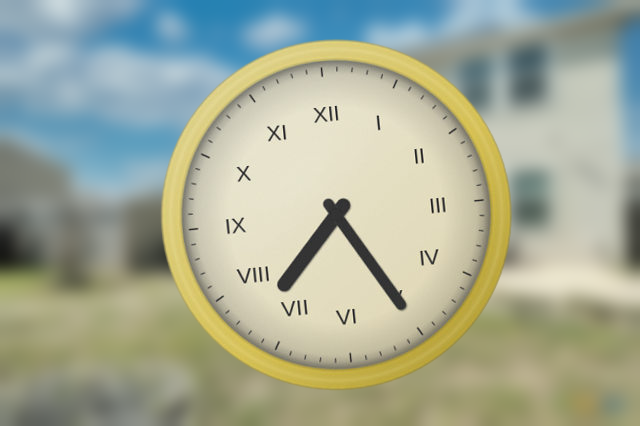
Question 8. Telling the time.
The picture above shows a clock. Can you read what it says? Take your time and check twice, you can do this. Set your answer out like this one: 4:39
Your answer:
7:25
